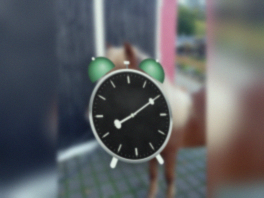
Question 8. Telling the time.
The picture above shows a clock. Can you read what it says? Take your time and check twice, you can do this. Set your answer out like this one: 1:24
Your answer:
8:10
